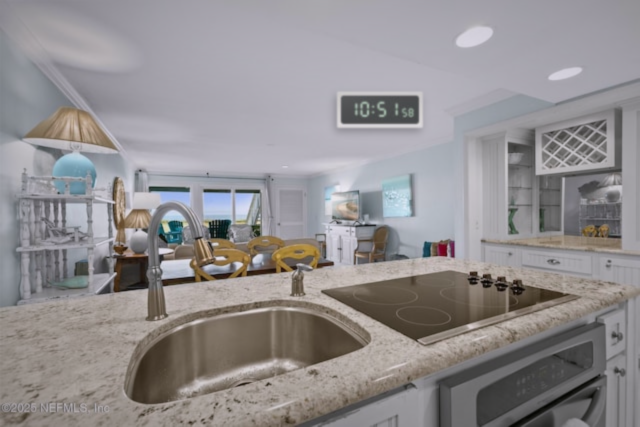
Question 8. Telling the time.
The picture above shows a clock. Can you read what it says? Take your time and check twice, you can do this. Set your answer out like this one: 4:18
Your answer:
10:51
